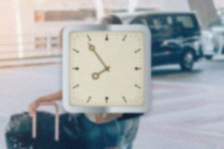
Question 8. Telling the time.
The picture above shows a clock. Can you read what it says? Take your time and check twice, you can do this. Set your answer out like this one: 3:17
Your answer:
7:54
